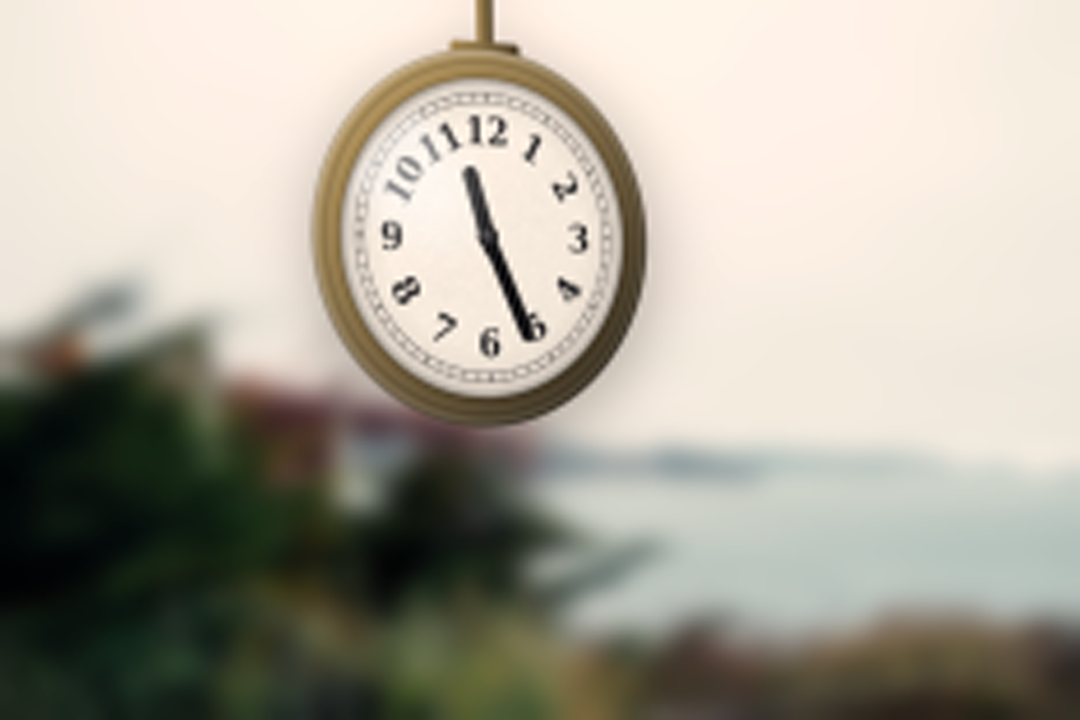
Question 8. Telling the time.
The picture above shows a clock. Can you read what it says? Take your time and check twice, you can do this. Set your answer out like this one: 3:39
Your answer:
11:26
